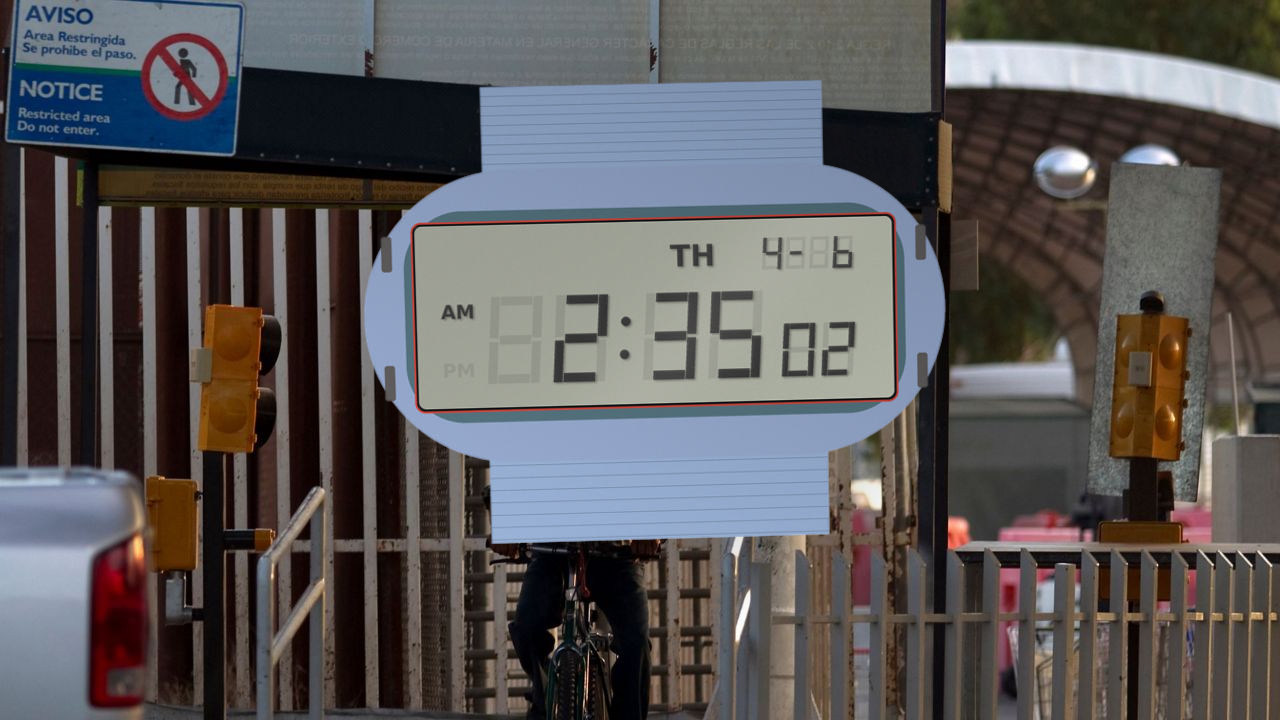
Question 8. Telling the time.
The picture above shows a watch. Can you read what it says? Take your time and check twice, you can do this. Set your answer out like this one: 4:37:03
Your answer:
2:35:02
